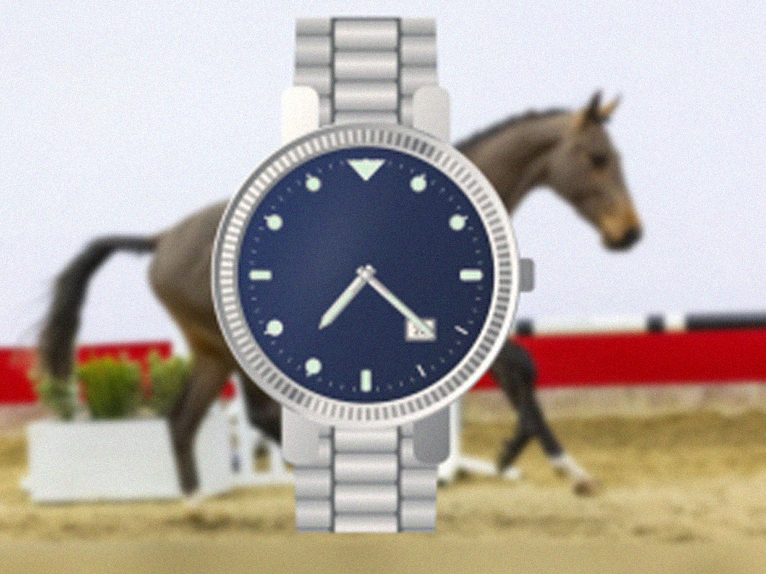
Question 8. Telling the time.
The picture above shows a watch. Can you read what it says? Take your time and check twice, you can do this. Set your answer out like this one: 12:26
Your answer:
7:22
